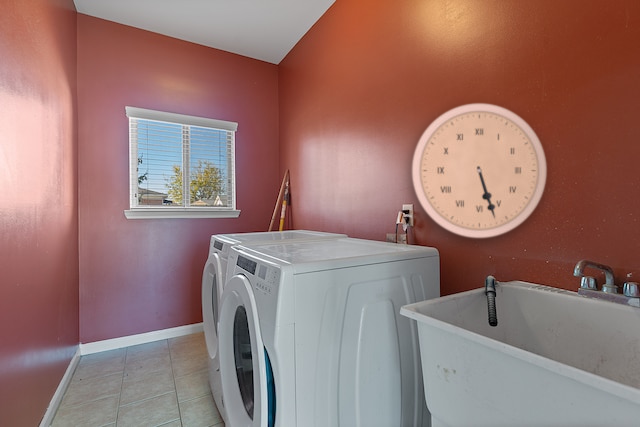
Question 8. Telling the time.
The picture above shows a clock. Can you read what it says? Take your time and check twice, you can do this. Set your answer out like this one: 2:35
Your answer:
5:27
